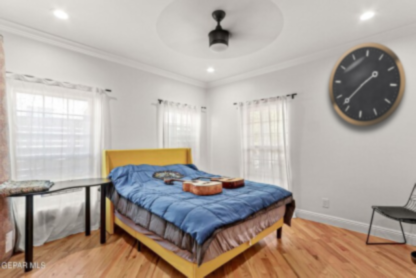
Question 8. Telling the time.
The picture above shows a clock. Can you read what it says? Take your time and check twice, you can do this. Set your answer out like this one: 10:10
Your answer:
1:37
